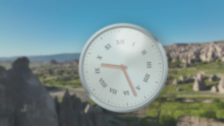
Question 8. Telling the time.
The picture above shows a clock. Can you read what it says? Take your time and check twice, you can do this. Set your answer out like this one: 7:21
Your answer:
9:27
